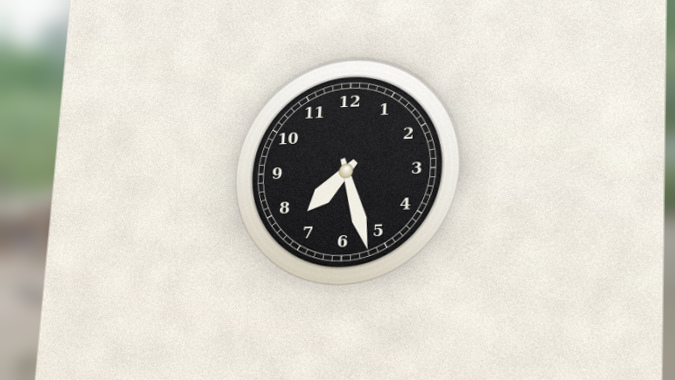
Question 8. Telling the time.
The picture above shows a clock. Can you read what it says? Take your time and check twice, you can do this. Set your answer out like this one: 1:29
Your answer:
7:27
